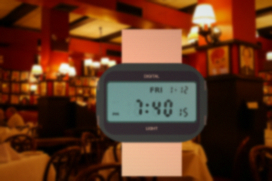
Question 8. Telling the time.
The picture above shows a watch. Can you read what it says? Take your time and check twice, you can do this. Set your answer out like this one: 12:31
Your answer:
7:40
